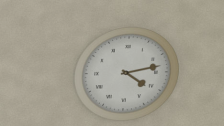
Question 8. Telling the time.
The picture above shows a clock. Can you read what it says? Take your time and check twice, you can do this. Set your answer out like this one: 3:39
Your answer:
4:13
